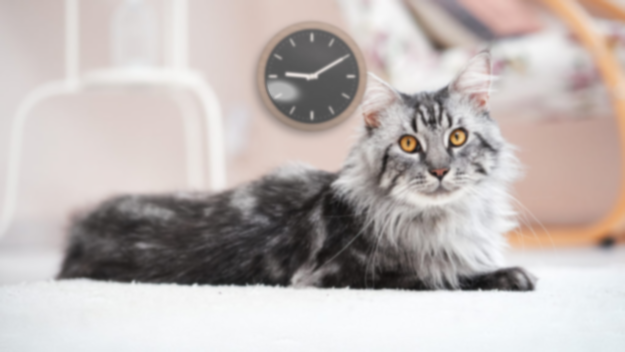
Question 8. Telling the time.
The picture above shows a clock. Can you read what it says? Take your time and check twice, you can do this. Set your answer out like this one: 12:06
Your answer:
9:10
